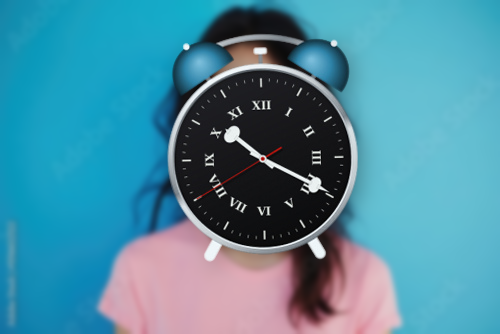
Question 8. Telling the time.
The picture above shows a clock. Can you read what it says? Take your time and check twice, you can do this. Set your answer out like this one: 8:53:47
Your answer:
10:19:40
